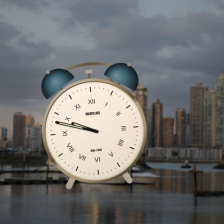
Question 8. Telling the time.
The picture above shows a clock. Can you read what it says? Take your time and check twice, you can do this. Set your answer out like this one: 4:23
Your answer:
9:48
